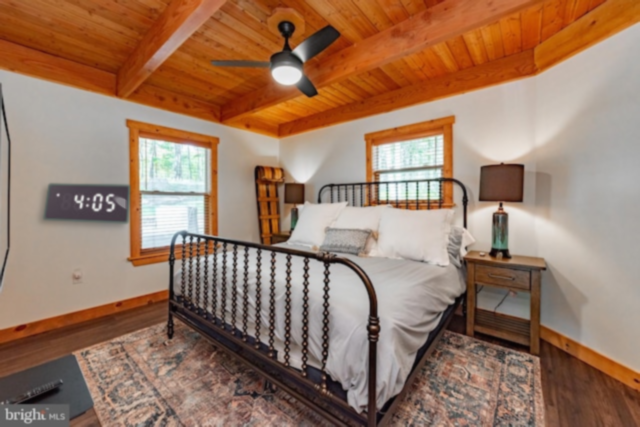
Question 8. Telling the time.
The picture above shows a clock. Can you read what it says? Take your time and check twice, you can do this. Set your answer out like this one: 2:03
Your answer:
4:05
